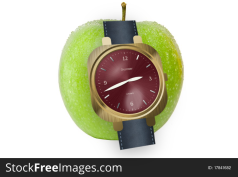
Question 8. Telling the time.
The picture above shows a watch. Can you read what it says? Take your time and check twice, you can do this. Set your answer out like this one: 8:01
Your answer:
2:42
